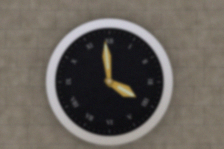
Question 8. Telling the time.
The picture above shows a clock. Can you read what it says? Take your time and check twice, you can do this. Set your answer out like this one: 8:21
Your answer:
3:59
